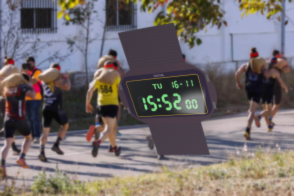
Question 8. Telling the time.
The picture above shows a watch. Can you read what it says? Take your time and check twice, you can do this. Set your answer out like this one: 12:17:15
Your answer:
15:52:00
